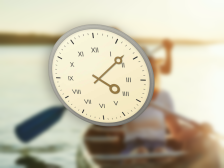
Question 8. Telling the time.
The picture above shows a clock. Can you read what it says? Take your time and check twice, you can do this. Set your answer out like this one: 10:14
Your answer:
4:08
